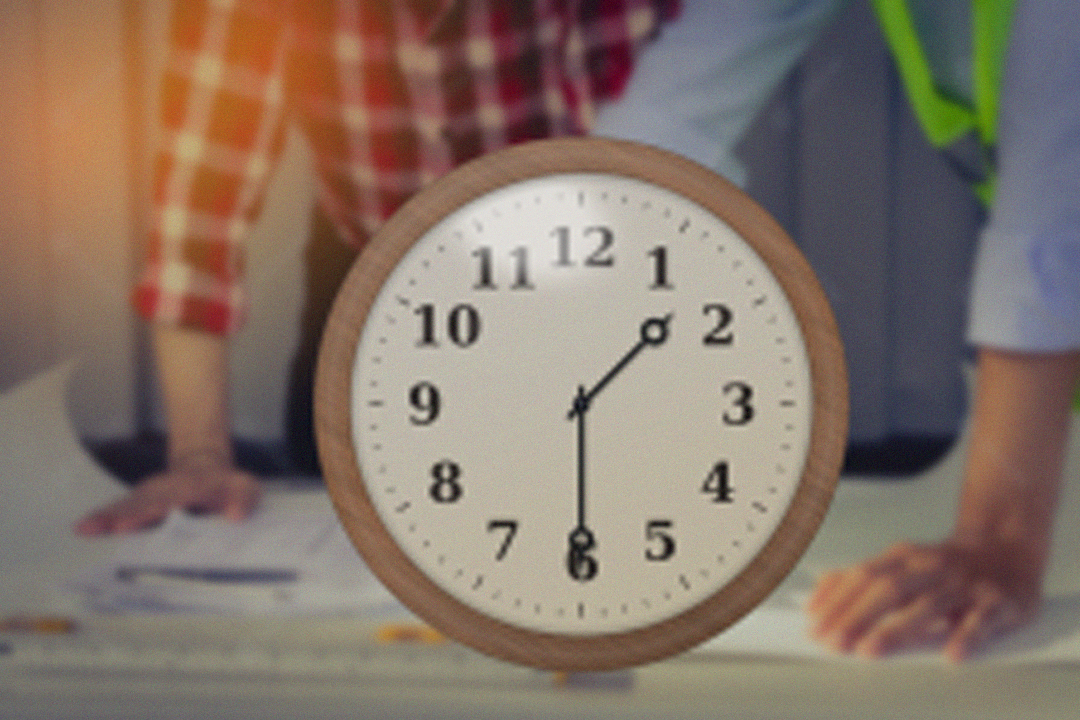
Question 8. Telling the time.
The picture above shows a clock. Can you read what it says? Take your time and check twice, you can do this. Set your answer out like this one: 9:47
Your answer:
1:30
